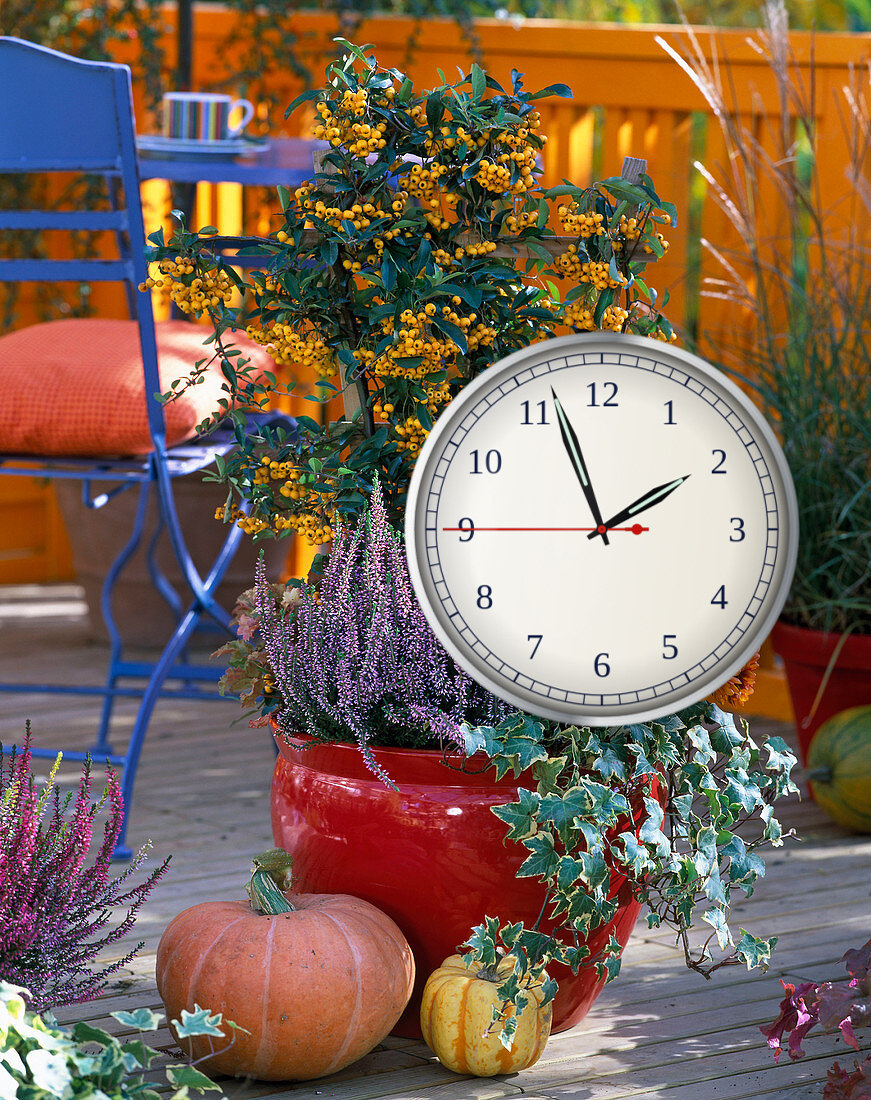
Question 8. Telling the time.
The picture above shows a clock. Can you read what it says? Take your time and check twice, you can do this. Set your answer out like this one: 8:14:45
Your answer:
1:56:45
